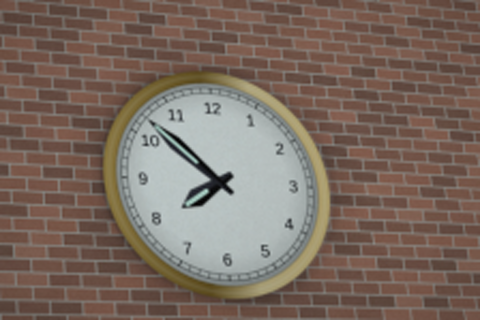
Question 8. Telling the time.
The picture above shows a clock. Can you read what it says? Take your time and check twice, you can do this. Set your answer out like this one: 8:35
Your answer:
7:52
